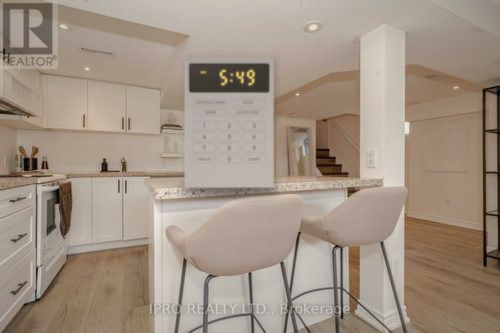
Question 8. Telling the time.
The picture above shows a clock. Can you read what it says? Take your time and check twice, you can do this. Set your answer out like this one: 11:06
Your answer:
5:49
